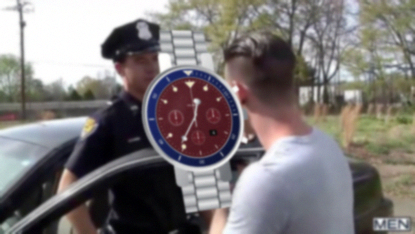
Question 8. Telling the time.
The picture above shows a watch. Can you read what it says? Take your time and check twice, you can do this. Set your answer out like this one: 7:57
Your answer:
12:36
